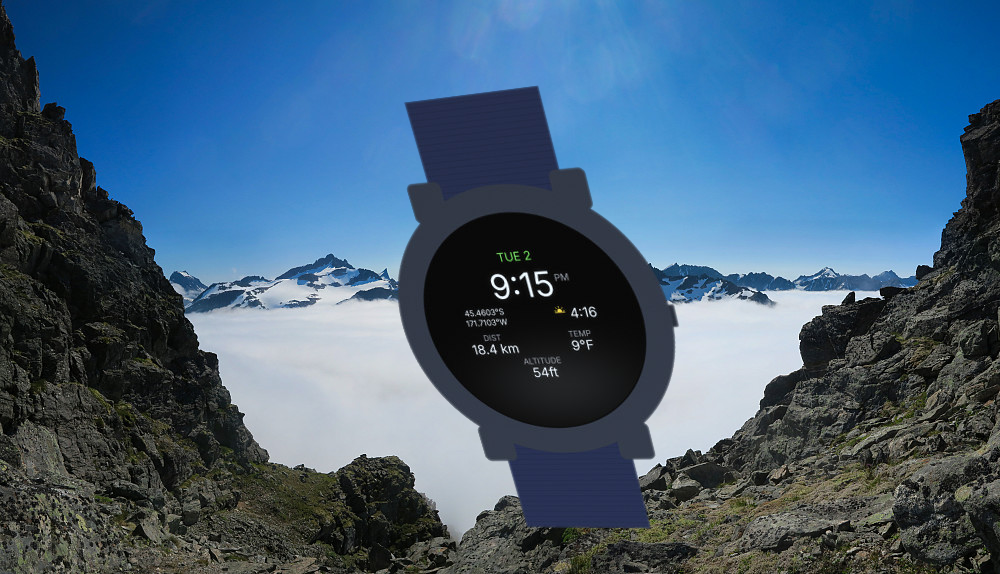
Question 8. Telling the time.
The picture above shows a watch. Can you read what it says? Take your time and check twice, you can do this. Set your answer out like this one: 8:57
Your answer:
9:15
